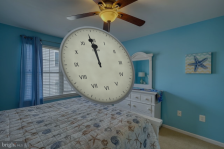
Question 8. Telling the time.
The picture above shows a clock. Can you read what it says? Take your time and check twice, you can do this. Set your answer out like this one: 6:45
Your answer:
11:59
